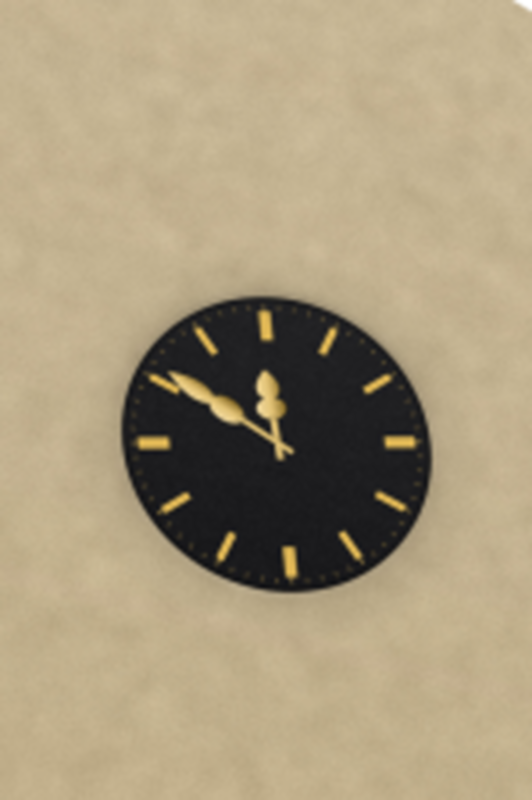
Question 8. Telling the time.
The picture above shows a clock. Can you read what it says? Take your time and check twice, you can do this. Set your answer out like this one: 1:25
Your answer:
11:51
